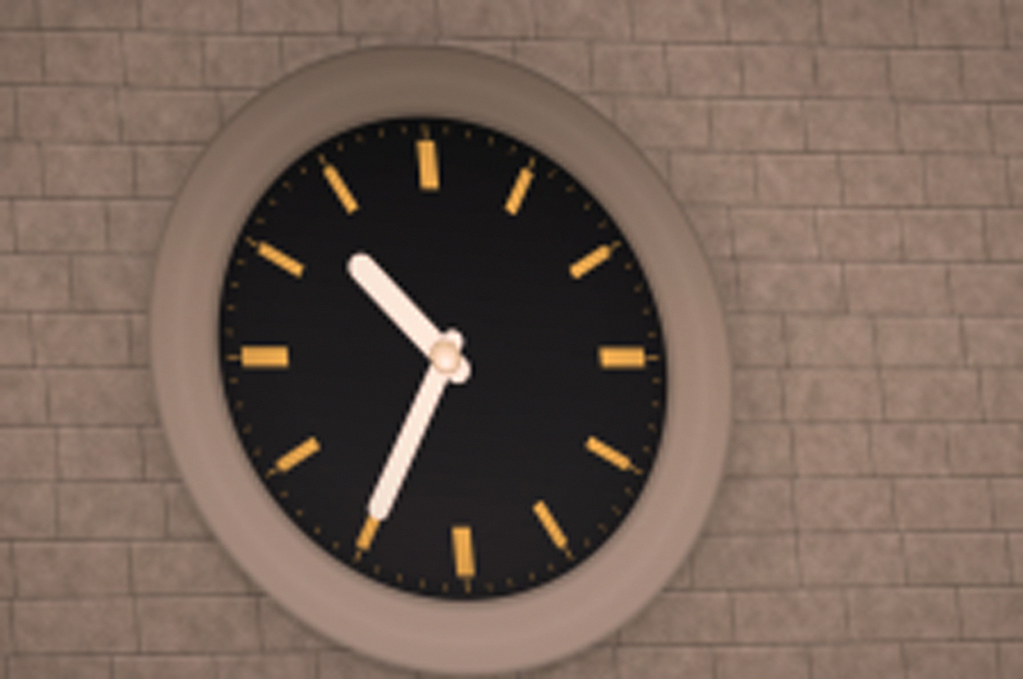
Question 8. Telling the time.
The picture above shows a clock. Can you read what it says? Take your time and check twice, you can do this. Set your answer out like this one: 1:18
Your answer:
10:35
